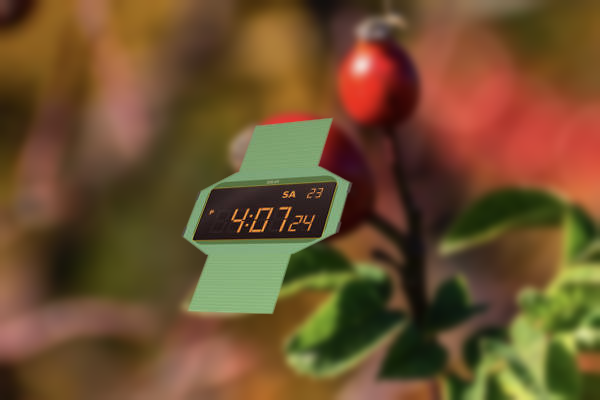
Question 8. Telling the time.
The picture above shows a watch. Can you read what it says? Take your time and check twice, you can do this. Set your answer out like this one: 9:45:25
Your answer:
4:07:24
